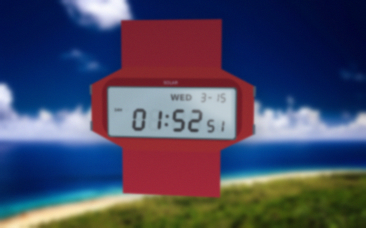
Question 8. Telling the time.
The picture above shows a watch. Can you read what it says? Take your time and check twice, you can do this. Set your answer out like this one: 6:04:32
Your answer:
1:52:51
